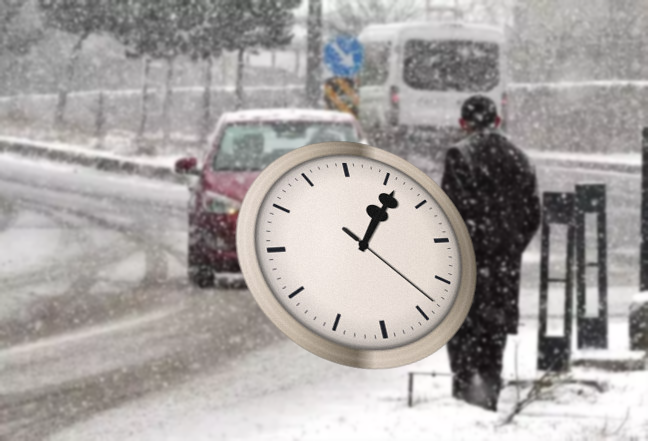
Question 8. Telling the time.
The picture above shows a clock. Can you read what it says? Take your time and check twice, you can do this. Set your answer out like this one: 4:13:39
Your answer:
1:06:23
